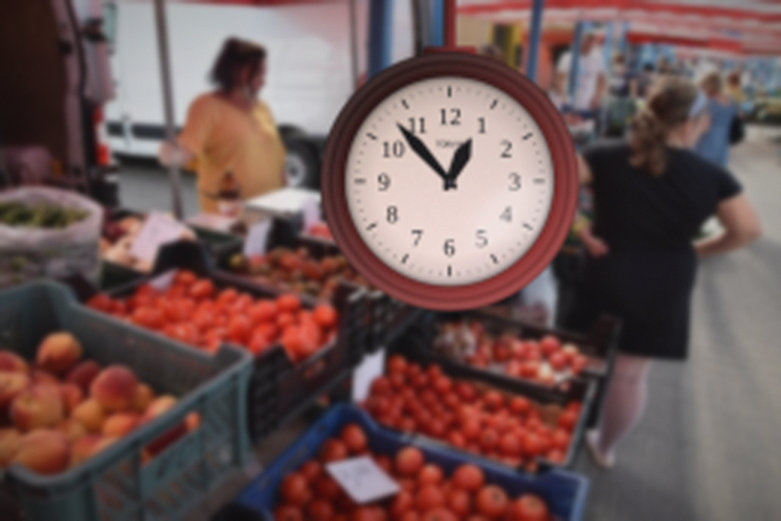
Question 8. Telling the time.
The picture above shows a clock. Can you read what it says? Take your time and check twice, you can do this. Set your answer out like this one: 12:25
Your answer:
12:53
